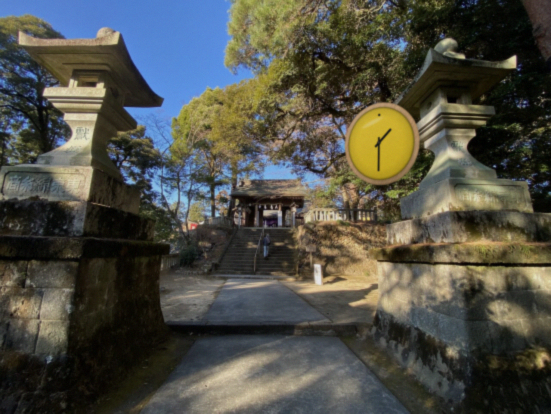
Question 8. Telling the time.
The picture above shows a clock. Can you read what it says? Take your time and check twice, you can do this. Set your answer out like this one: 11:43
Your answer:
1:30
